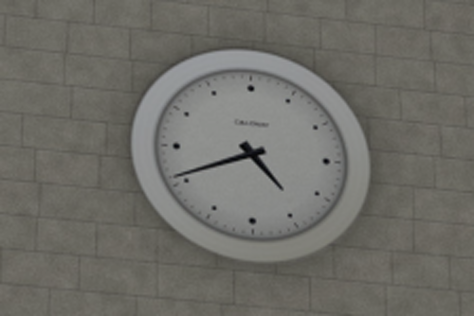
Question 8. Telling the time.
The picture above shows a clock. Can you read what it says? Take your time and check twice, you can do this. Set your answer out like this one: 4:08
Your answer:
4:41
